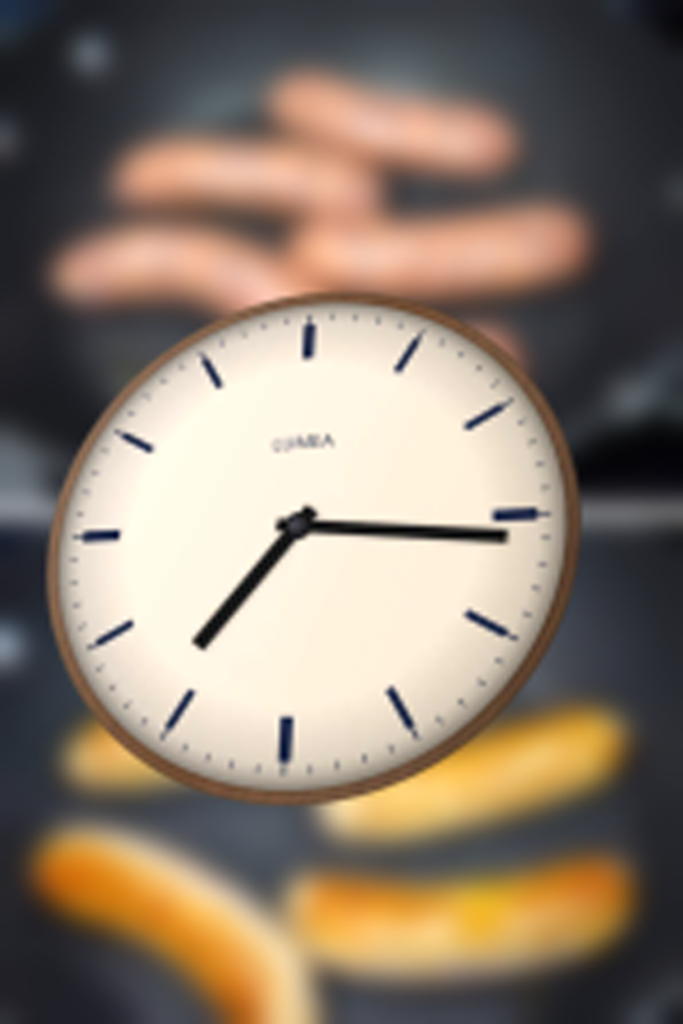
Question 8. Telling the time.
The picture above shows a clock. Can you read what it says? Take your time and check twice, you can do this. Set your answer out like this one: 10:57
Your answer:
7:16
